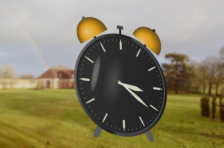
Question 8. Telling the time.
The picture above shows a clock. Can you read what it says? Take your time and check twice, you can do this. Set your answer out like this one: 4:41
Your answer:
3:21
